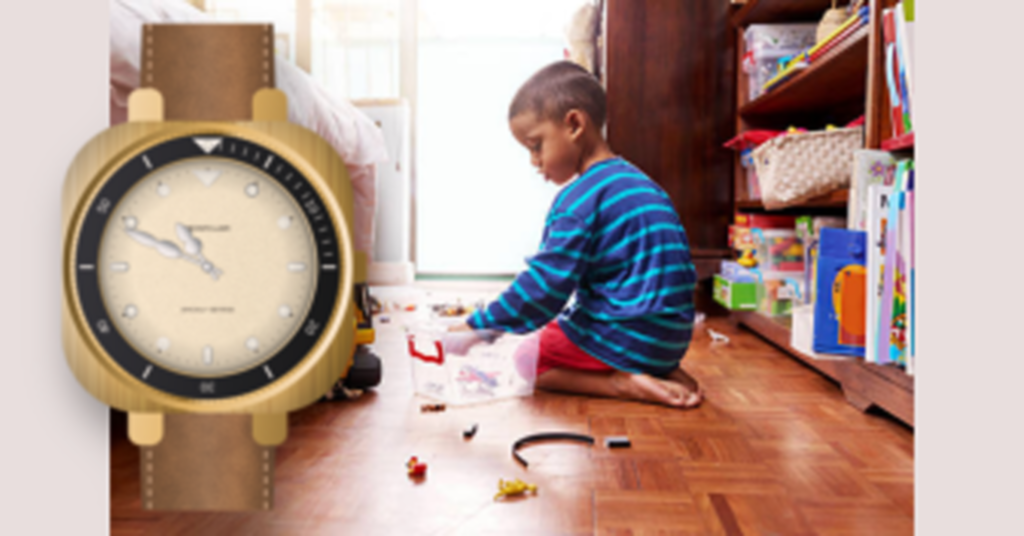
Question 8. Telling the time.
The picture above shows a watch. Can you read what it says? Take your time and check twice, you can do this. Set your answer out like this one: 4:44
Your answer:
10:49
